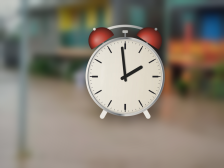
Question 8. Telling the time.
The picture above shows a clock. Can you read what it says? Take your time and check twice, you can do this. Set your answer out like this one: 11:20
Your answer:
1:59
